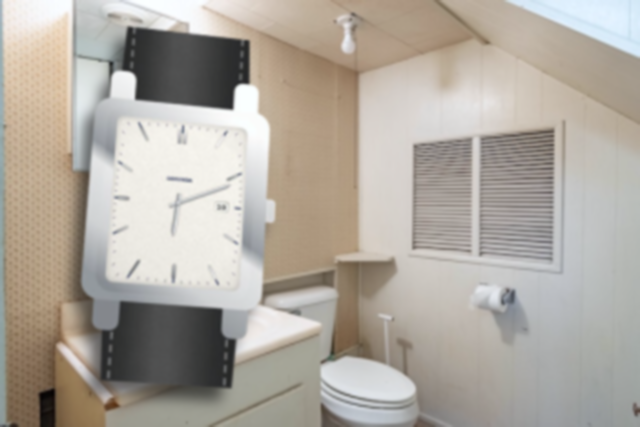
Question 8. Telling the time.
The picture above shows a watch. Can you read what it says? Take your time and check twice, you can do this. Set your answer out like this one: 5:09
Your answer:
6:11
